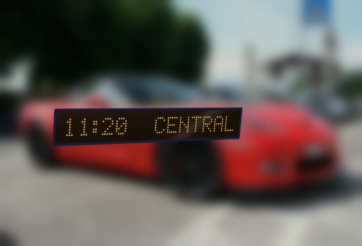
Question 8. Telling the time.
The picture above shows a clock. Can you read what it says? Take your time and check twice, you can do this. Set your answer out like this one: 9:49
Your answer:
11:20
